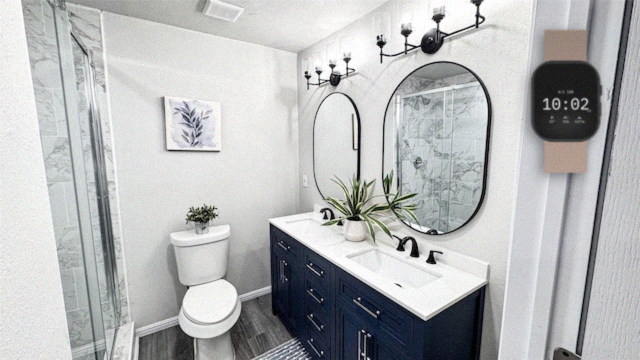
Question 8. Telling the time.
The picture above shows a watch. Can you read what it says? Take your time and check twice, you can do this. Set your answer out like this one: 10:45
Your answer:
10:02
